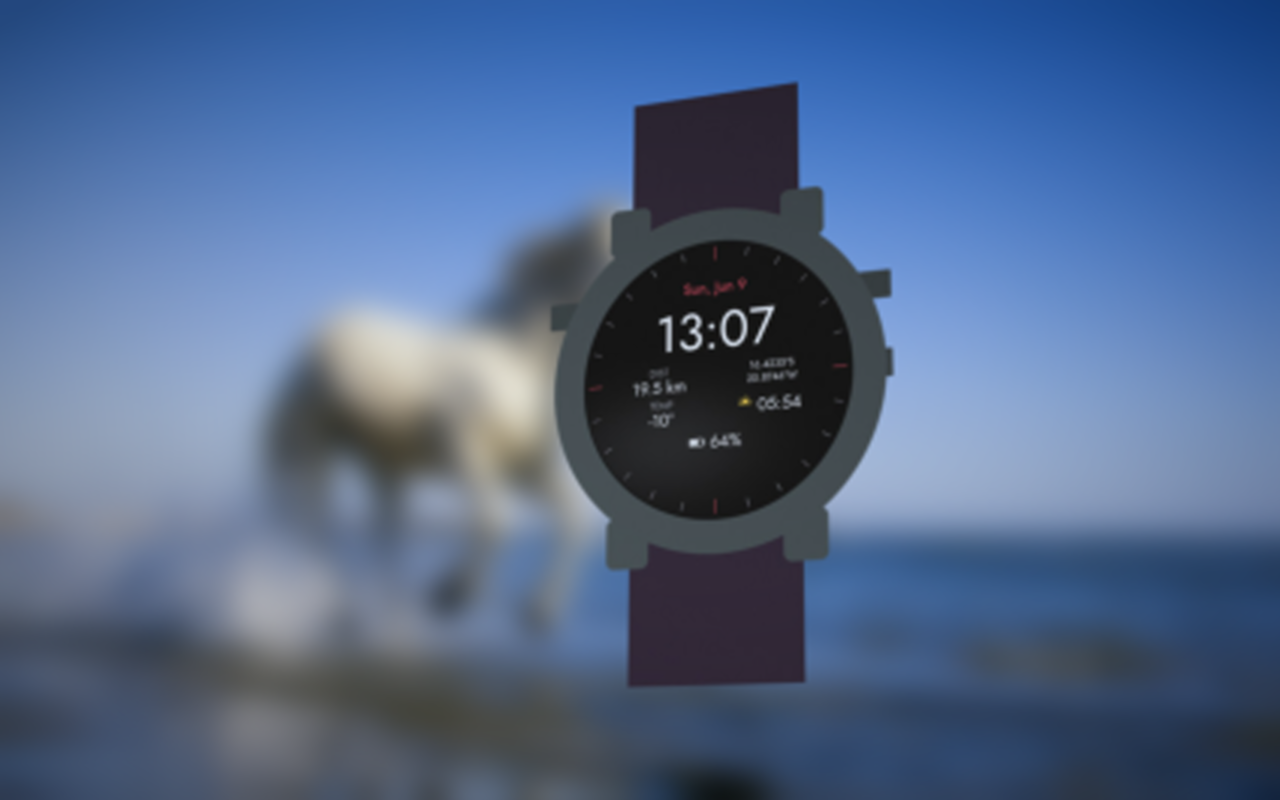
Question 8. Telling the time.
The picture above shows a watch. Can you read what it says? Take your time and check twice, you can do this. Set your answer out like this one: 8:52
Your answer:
13:07
